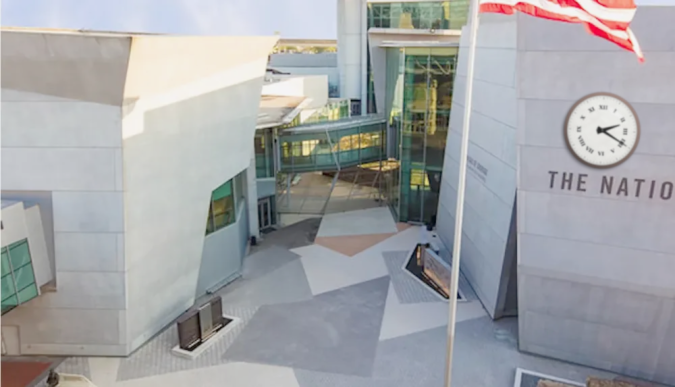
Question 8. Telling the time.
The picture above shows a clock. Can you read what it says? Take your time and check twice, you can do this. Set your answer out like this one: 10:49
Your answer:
2:20
